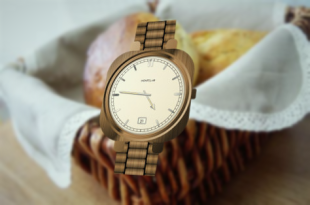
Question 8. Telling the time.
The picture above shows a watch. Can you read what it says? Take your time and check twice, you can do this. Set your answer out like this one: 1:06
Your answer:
4:46
